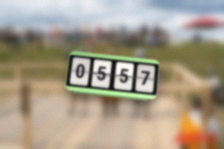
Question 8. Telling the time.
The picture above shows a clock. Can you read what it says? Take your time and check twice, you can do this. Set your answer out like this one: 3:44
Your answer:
5:57
